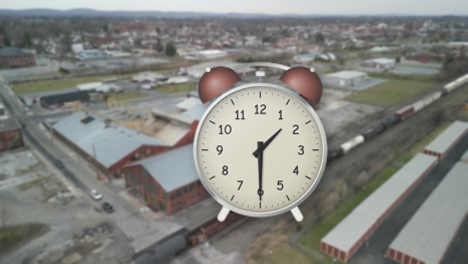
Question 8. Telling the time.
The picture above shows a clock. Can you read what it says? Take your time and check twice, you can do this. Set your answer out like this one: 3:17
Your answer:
1:30
